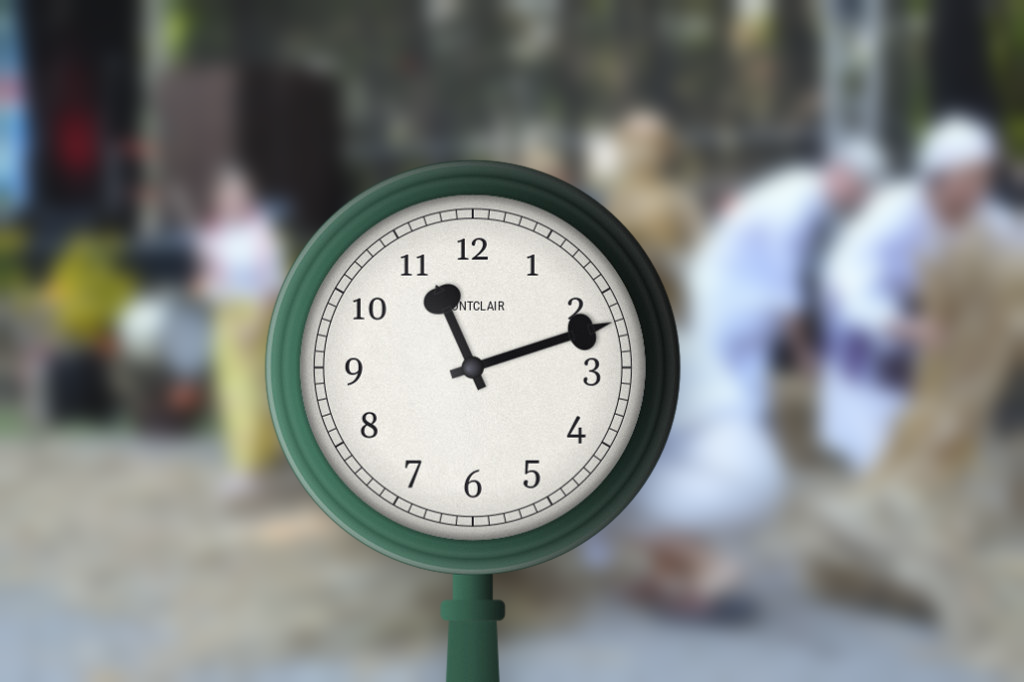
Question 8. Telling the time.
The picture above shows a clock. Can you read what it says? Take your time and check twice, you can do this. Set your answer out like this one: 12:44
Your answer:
11:12
